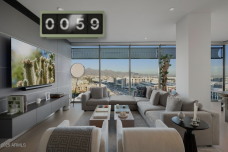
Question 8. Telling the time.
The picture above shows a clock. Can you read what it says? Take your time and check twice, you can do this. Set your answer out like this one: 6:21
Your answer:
0:59
